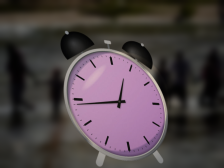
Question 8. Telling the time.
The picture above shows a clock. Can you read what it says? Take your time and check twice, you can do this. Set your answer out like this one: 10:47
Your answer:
12:44
